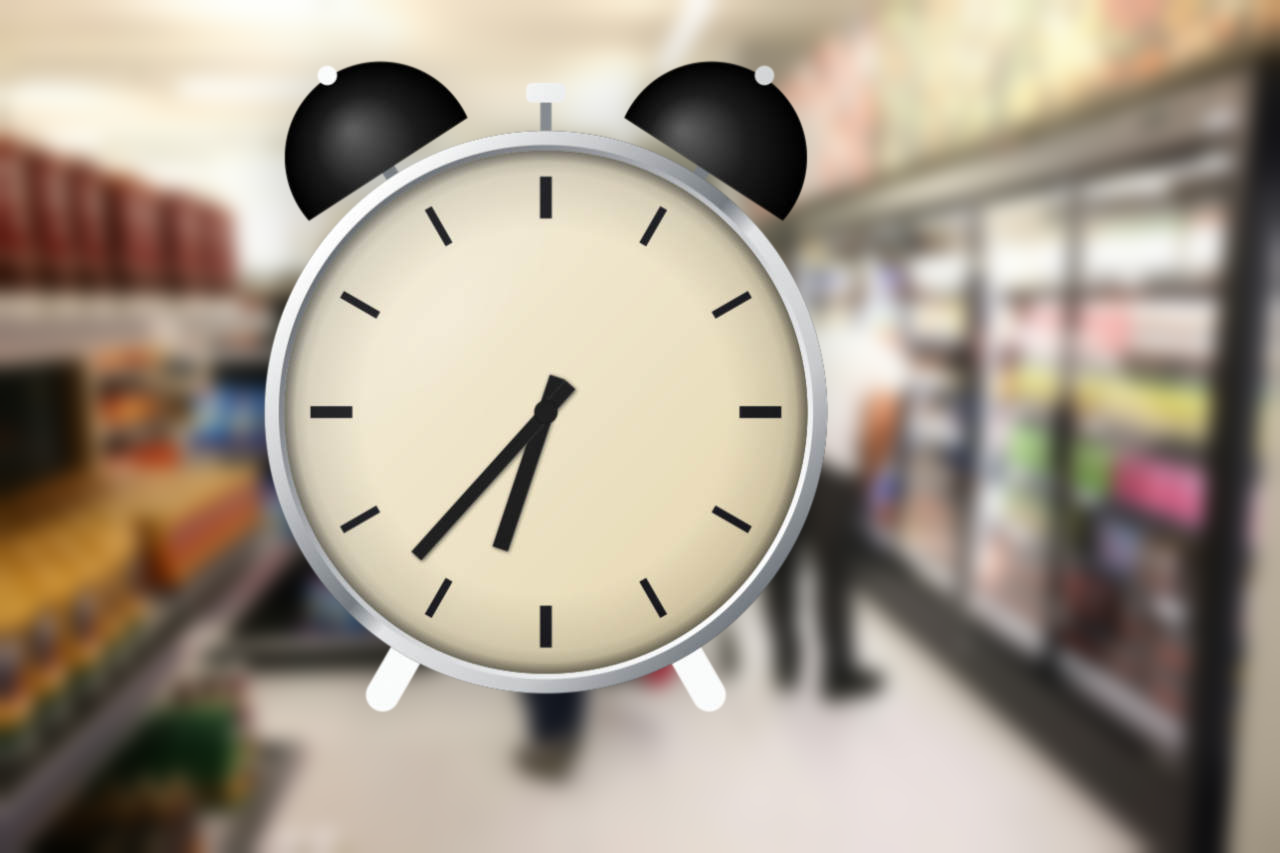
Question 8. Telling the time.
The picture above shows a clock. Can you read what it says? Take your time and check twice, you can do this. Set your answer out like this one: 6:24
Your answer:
6:37
